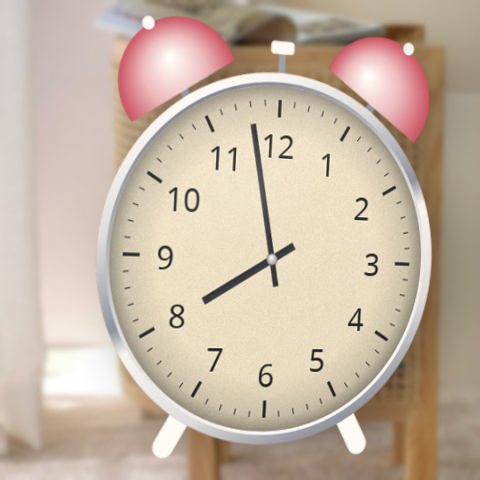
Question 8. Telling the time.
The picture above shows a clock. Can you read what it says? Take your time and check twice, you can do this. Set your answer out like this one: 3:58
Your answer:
7:58
